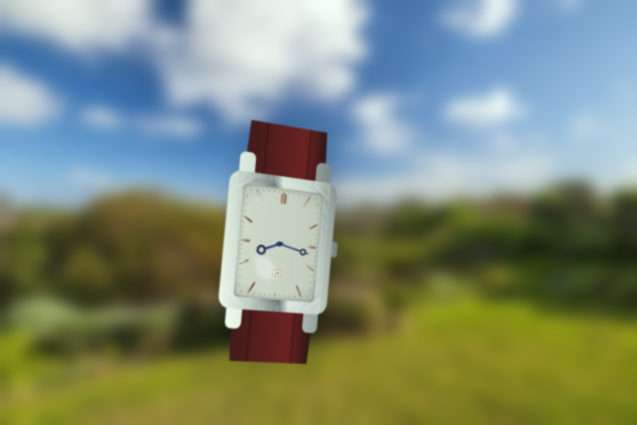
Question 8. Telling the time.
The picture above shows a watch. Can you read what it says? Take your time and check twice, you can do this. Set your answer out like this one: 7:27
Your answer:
8:17
